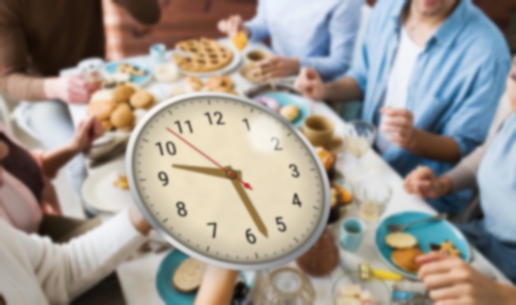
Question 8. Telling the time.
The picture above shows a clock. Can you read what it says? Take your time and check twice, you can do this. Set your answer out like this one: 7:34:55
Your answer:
9:27:53
